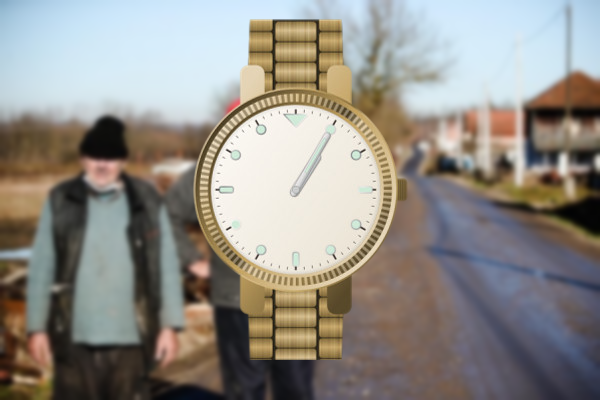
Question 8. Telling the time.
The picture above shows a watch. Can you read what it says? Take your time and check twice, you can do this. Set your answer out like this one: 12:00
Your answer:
1:05
